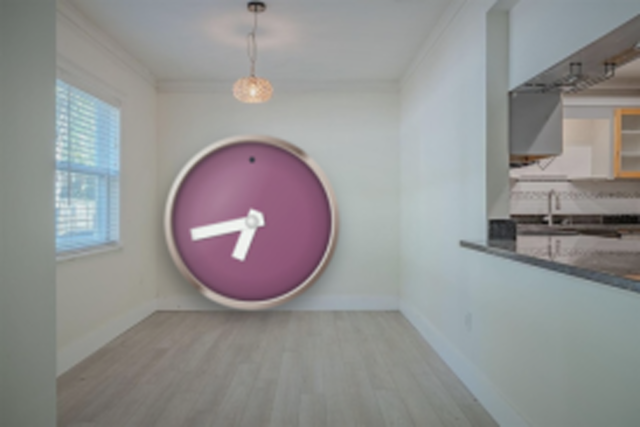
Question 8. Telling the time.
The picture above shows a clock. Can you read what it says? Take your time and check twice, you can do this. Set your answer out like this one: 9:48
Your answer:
6:43
